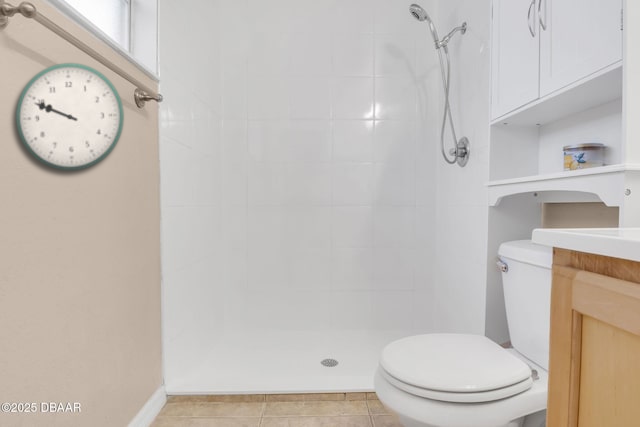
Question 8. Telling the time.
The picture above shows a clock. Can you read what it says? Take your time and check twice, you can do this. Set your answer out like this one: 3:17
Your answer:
9:49
